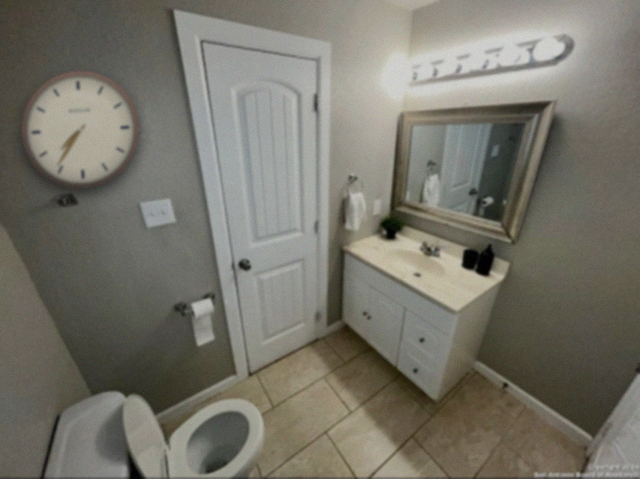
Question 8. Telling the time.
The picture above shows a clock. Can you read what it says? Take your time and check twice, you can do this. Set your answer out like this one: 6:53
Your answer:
7:36
